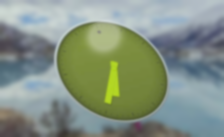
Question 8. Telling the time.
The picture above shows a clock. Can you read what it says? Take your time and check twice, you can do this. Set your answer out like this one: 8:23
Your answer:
6:35
